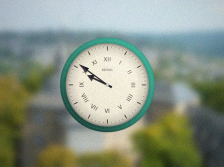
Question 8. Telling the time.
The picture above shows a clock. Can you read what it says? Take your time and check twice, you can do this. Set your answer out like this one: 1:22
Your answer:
9:51
